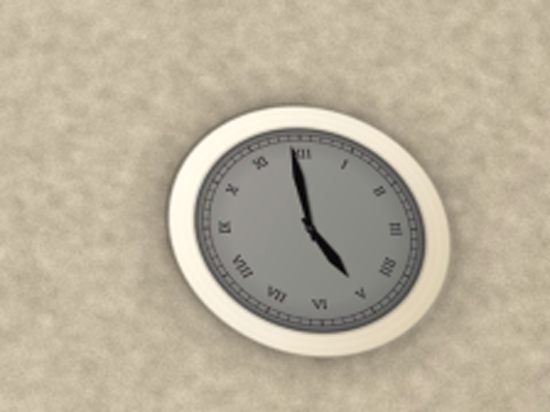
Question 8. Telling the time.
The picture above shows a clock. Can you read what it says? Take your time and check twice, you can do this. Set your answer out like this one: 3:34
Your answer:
4:59
